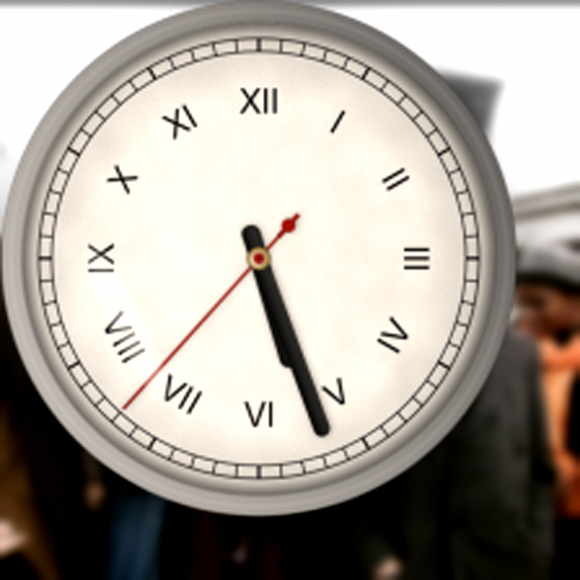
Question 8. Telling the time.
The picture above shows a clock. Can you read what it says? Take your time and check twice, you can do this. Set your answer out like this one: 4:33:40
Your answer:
5:26:37
